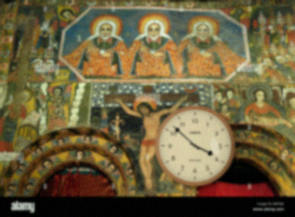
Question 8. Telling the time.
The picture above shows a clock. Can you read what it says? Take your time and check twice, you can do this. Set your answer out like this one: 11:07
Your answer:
3:52
